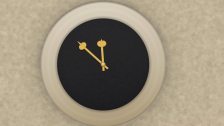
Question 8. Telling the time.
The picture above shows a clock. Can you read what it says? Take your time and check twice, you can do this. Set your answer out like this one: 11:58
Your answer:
11:52
